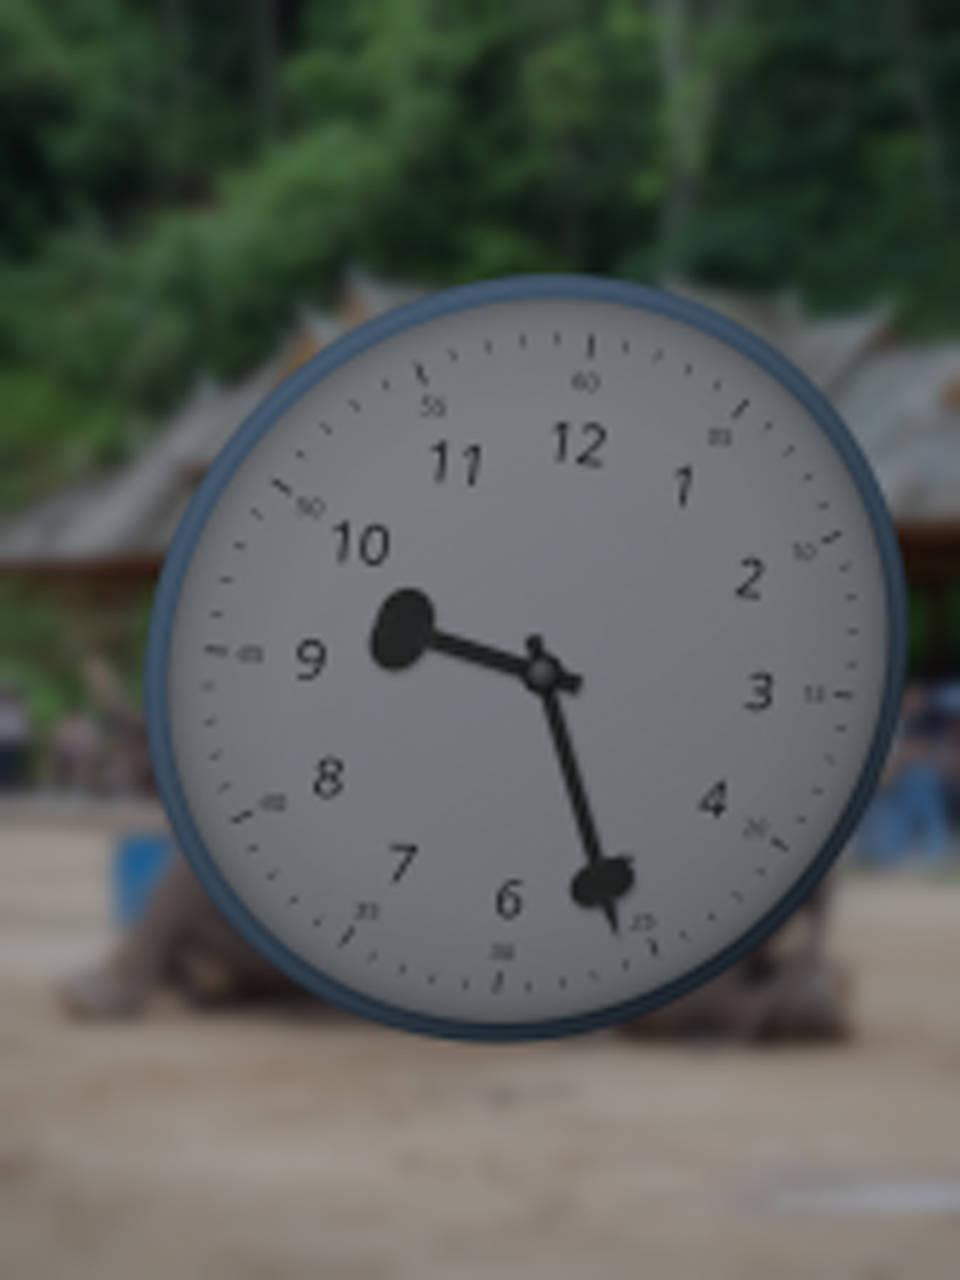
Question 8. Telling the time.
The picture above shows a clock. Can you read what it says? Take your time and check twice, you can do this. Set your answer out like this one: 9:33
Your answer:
9:26
